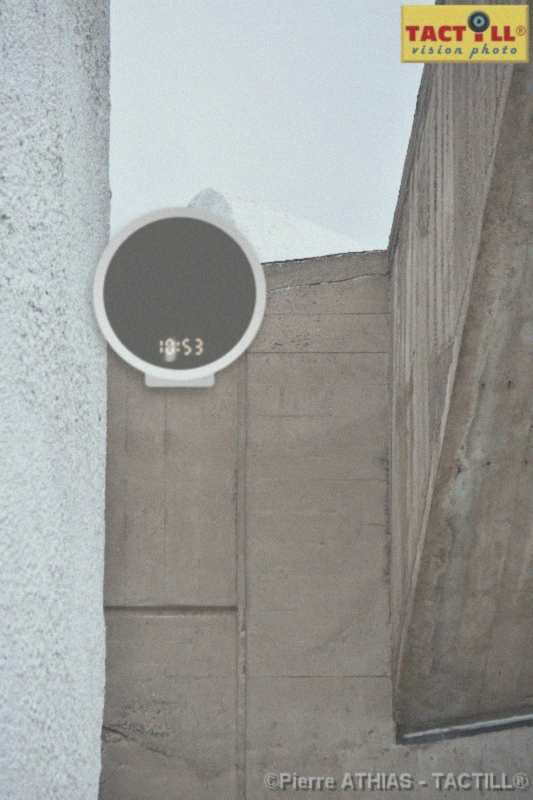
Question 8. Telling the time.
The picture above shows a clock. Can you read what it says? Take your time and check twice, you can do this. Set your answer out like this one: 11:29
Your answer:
10:53
